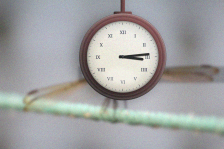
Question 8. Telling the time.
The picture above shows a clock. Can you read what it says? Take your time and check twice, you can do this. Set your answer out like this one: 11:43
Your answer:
3:14
